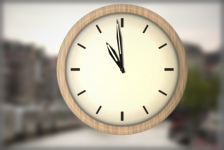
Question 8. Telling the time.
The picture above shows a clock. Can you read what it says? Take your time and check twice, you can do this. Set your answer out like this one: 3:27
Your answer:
10:59
